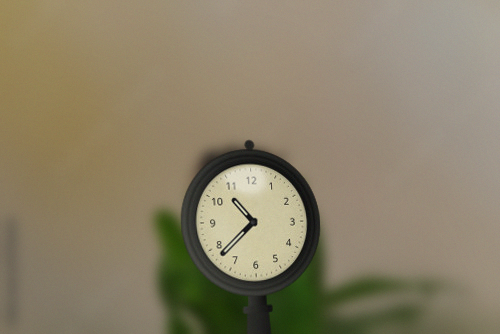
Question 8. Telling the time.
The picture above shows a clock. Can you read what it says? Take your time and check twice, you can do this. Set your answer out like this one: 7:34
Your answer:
10:38
